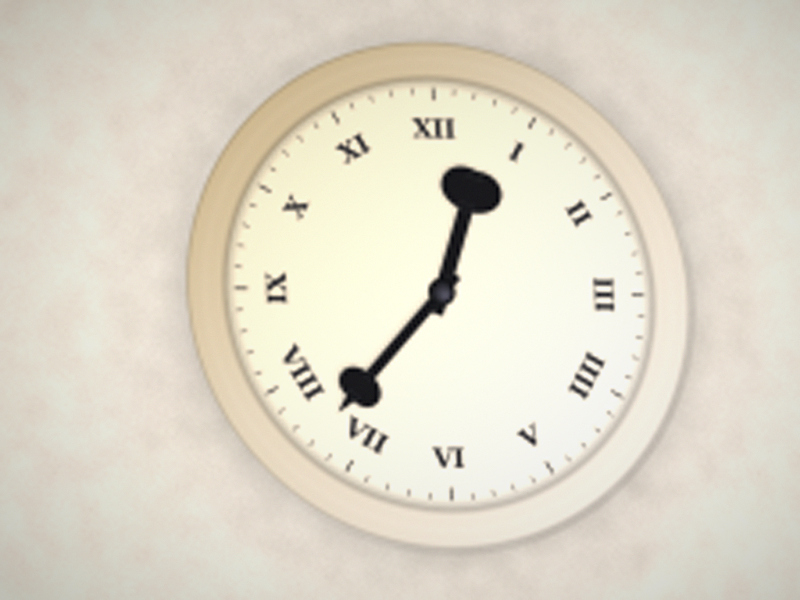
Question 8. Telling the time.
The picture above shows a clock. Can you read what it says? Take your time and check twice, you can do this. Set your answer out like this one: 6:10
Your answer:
12:37
